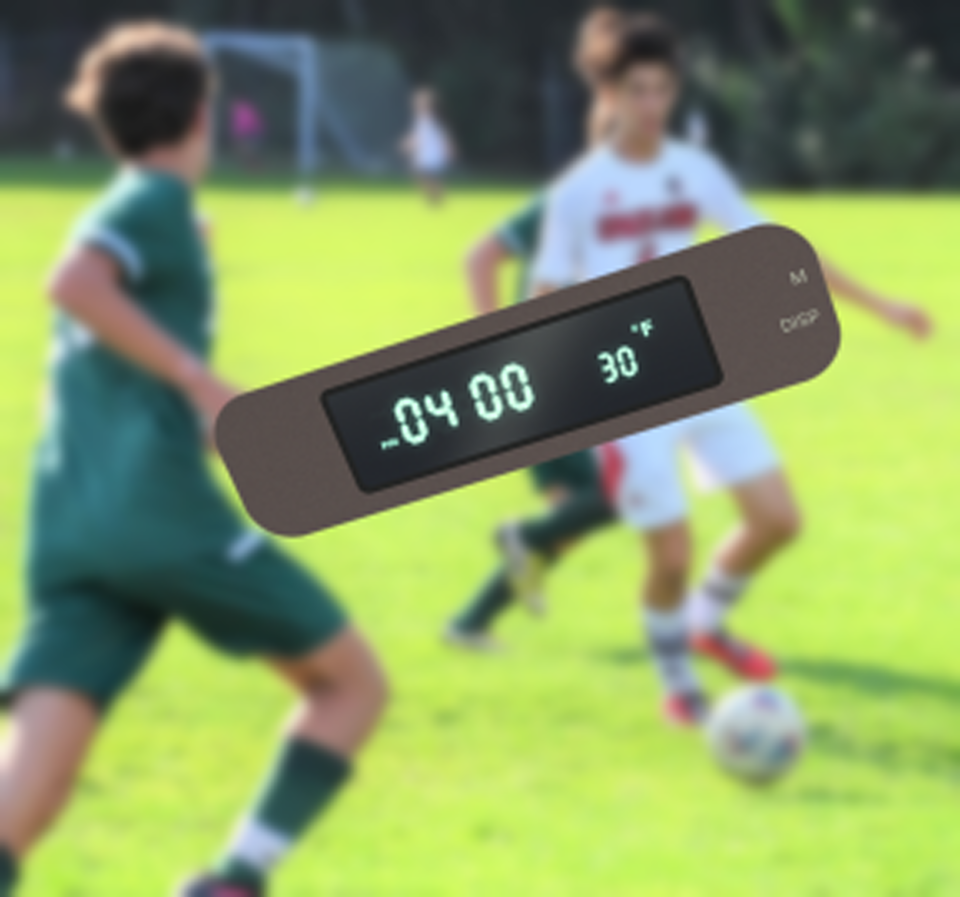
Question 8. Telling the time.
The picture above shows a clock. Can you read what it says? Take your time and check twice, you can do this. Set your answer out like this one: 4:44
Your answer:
4:00
